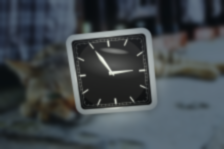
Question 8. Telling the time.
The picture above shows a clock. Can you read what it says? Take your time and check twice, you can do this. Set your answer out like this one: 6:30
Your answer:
2:55
